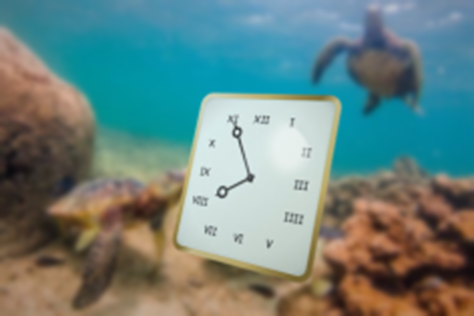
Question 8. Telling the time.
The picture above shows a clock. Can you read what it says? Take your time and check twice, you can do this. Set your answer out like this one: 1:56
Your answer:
7:55
